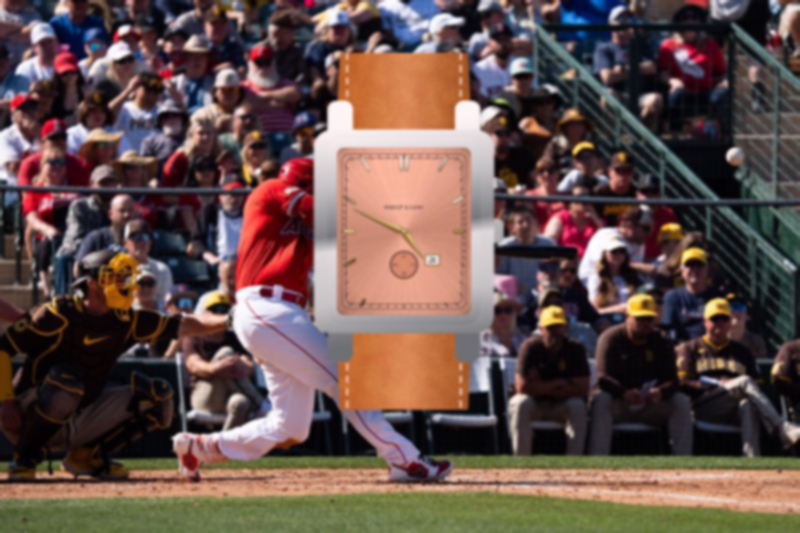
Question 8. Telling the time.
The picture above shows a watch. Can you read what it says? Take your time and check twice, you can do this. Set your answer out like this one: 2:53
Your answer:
4:49
